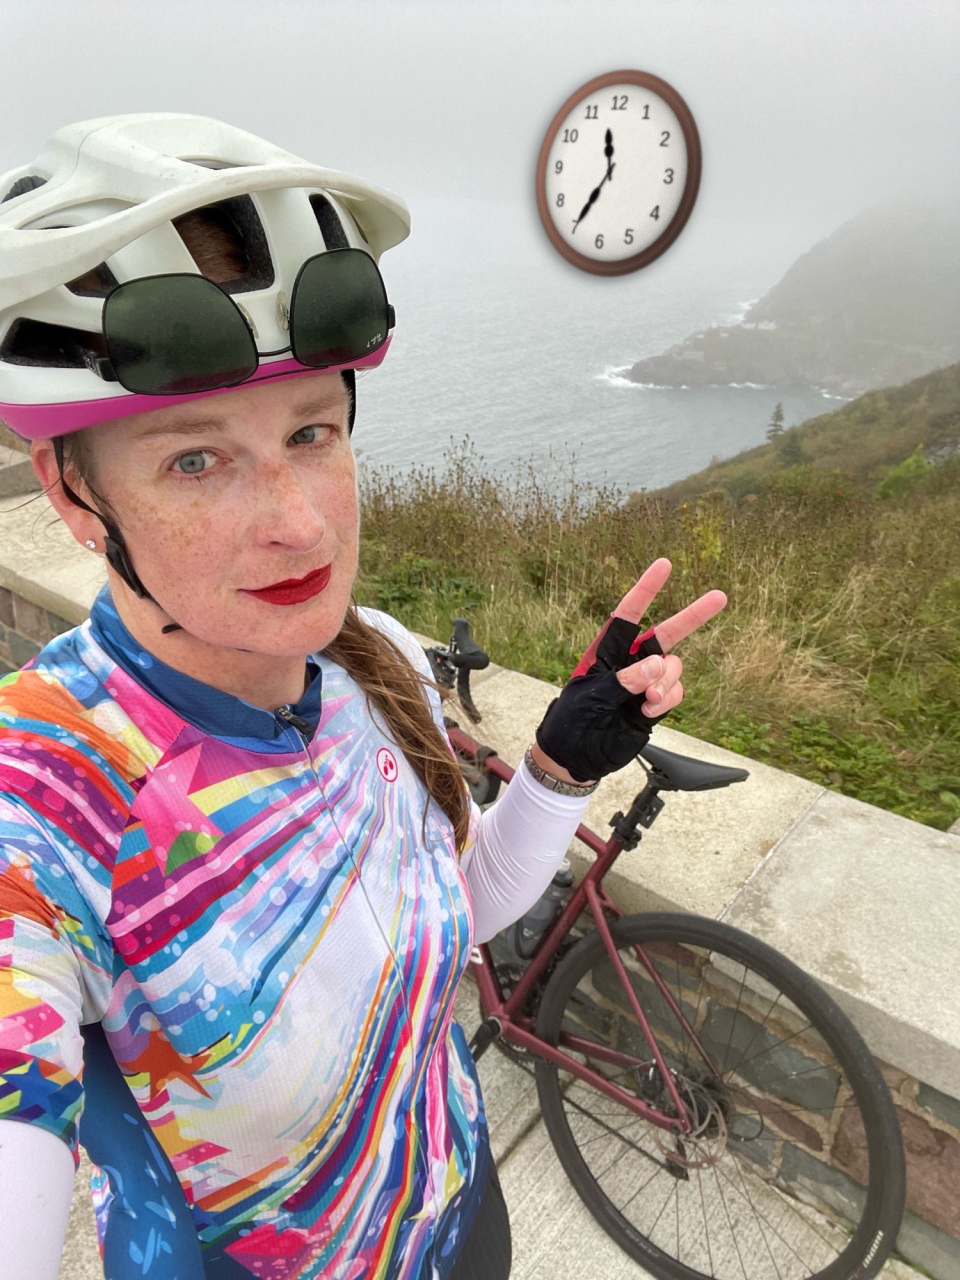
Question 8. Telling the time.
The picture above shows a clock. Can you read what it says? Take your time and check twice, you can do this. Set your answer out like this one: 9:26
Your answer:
11:35
